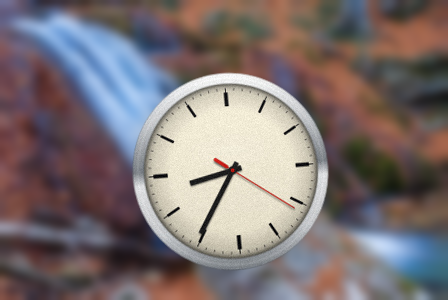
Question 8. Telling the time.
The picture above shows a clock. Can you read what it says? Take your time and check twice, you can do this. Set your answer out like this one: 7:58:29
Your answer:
8:35:21
